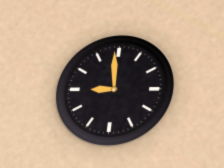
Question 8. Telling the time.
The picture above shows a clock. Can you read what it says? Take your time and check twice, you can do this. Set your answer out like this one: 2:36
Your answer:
8:59
